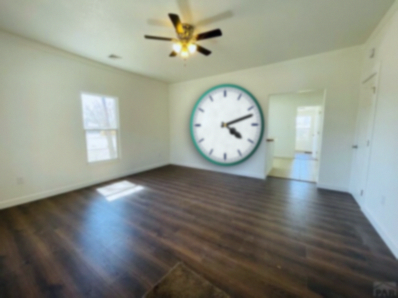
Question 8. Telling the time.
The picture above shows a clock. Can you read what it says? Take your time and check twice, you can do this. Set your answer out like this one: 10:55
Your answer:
4:12
